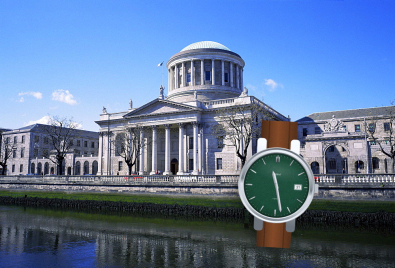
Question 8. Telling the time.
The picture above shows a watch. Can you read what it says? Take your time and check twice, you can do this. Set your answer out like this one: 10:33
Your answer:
11:28
